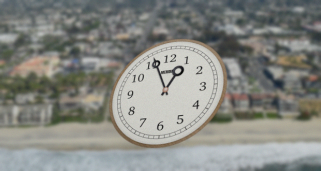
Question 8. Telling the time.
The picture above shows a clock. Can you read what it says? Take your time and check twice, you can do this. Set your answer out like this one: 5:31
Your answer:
12:56
